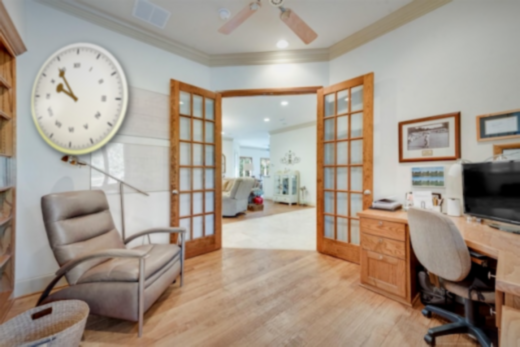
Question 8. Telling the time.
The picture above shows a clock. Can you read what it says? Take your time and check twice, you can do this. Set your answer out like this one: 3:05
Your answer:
9:54
